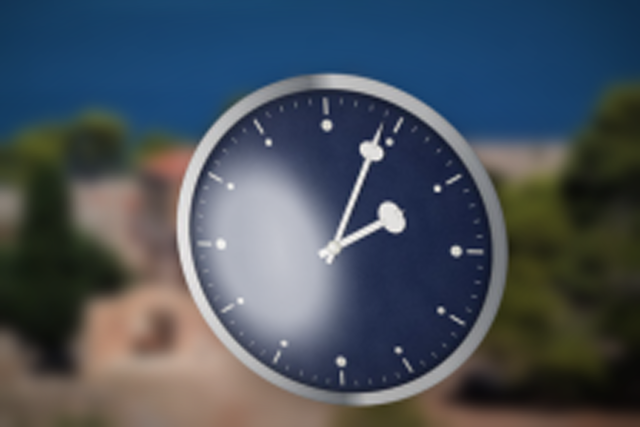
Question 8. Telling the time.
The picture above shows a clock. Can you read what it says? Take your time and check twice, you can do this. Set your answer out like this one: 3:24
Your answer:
2:04
